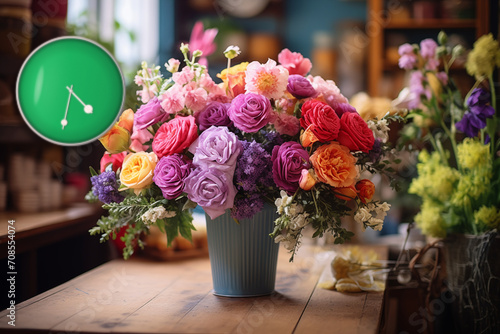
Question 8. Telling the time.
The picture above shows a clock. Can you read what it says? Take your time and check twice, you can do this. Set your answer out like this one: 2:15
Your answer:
4:32
